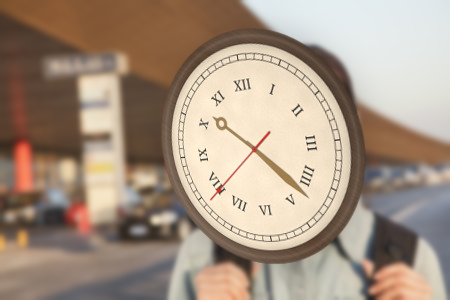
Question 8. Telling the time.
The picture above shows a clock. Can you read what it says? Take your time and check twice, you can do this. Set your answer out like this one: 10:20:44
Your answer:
10:22:39
